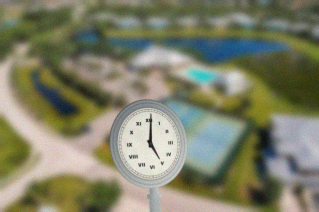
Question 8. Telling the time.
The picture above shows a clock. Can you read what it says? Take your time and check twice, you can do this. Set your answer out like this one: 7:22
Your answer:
5:01
